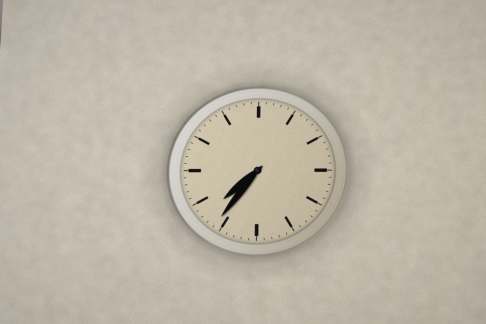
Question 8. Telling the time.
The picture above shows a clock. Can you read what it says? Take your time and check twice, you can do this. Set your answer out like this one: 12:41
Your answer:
7:36
